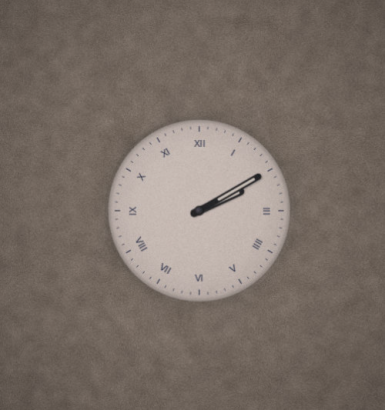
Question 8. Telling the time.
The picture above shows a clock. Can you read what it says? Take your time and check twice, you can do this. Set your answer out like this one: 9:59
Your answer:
2:10
